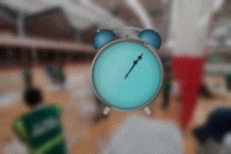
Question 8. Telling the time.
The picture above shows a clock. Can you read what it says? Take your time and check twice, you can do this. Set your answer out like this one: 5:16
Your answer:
1:06
